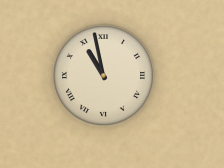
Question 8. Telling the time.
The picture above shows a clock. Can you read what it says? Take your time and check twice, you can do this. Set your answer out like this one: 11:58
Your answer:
10:58
